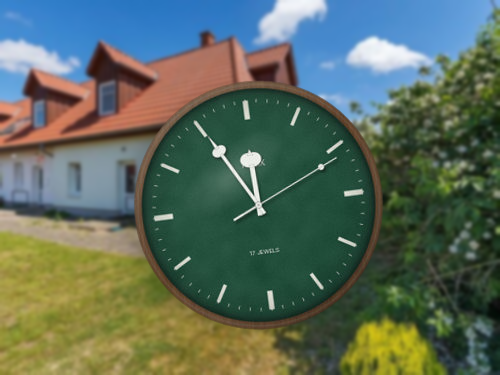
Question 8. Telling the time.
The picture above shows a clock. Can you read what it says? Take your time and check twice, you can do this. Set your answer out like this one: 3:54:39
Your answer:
11:55:11
